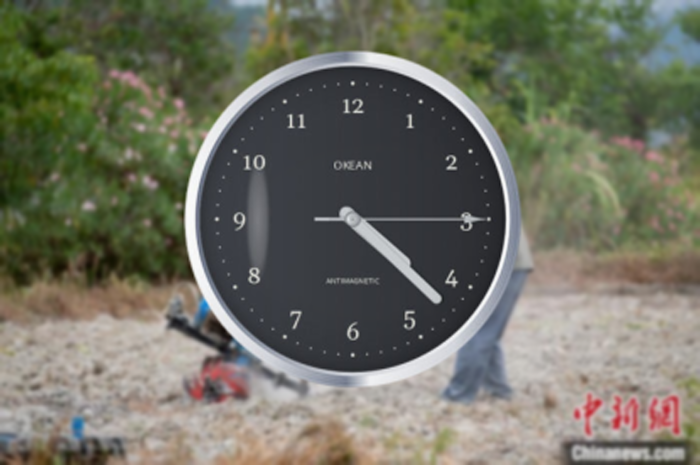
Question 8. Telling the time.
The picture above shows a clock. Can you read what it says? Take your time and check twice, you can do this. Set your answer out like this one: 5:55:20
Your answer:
4:22:15
